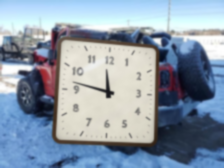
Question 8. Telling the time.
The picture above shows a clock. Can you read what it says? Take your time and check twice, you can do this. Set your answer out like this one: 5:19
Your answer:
11:47
